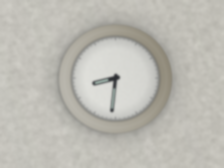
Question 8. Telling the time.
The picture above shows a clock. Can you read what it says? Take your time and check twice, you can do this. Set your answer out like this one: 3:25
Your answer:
8:31
